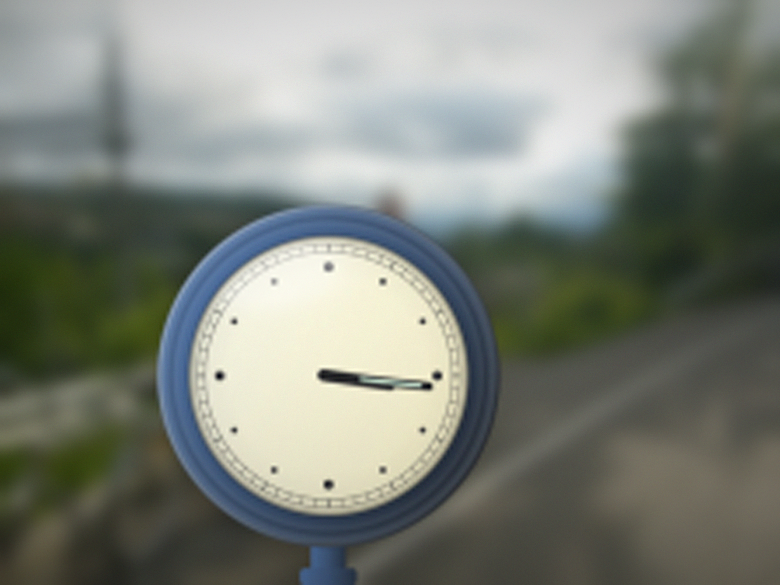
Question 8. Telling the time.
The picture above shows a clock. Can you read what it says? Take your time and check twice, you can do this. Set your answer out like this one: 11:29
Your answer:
3:16
